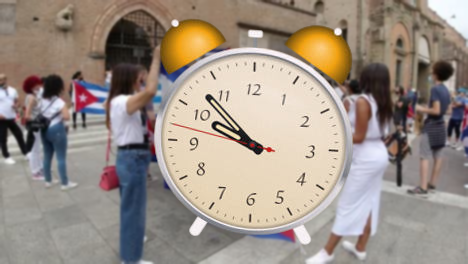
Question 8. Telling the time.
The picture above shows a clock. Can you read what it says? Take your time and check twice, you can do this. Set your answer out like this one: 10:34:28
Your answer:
9:52:47
